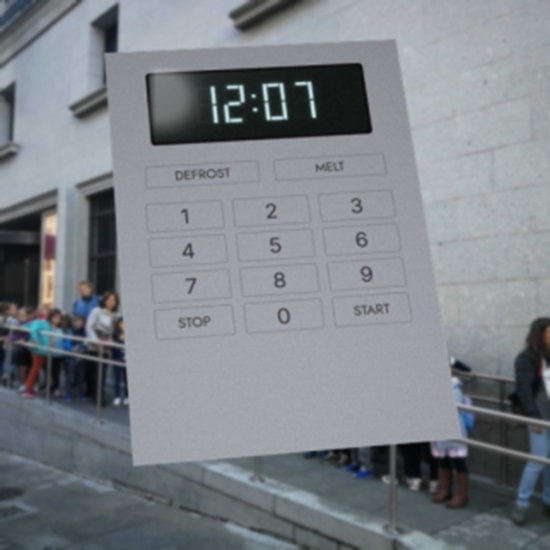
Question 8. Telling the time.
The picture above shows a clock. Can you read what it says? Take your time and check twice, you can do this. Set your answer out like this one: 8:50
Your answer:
12:07
